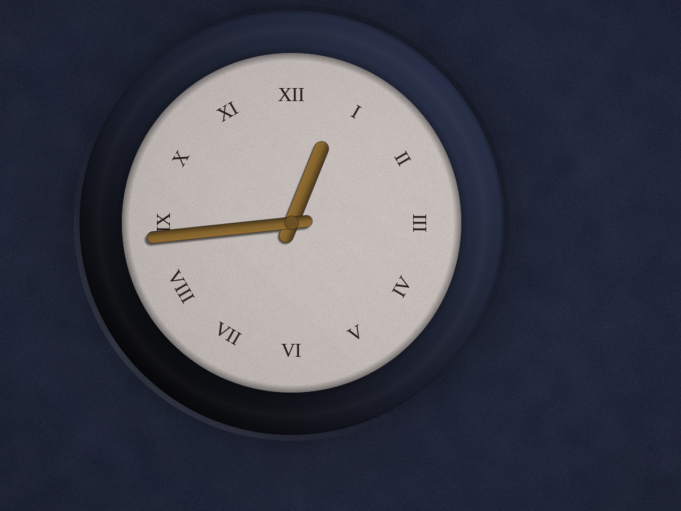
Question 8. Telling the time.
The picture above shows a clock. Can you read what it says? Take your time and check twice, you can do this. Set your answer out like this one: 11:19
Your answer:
12:44
